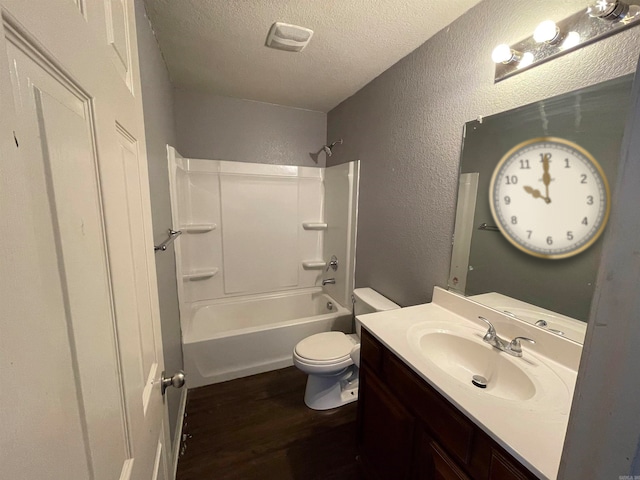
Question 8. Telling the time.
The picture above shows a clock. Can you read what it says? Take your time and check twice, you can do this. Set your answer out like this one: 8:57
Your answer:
10:00
